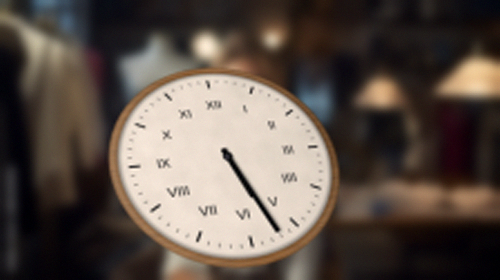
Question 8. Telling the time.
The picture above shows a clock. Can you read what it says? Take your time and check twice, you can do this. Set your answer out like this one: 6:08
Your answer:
5:27
